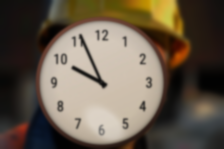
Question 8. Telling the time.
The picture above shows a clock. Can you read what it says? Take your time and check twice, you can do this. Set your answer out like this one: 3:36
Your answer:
9:56
